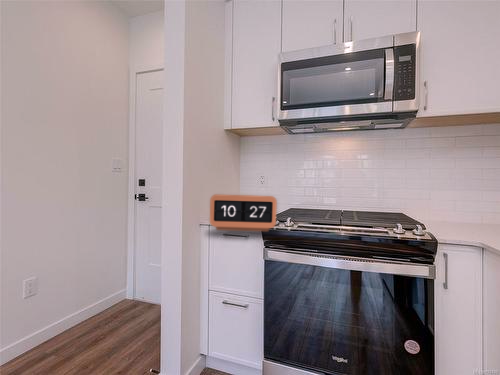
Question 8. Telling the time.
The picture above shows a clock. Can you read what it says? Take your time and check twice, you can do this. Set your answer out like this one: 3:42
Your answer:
10:27
